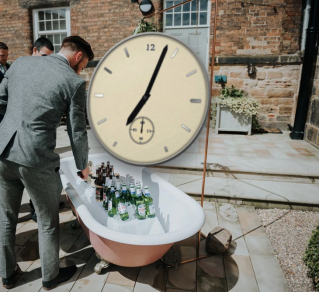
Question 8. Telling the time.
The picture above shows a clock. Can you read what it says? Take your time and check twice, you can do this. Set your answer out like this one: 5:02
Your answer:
7:03
